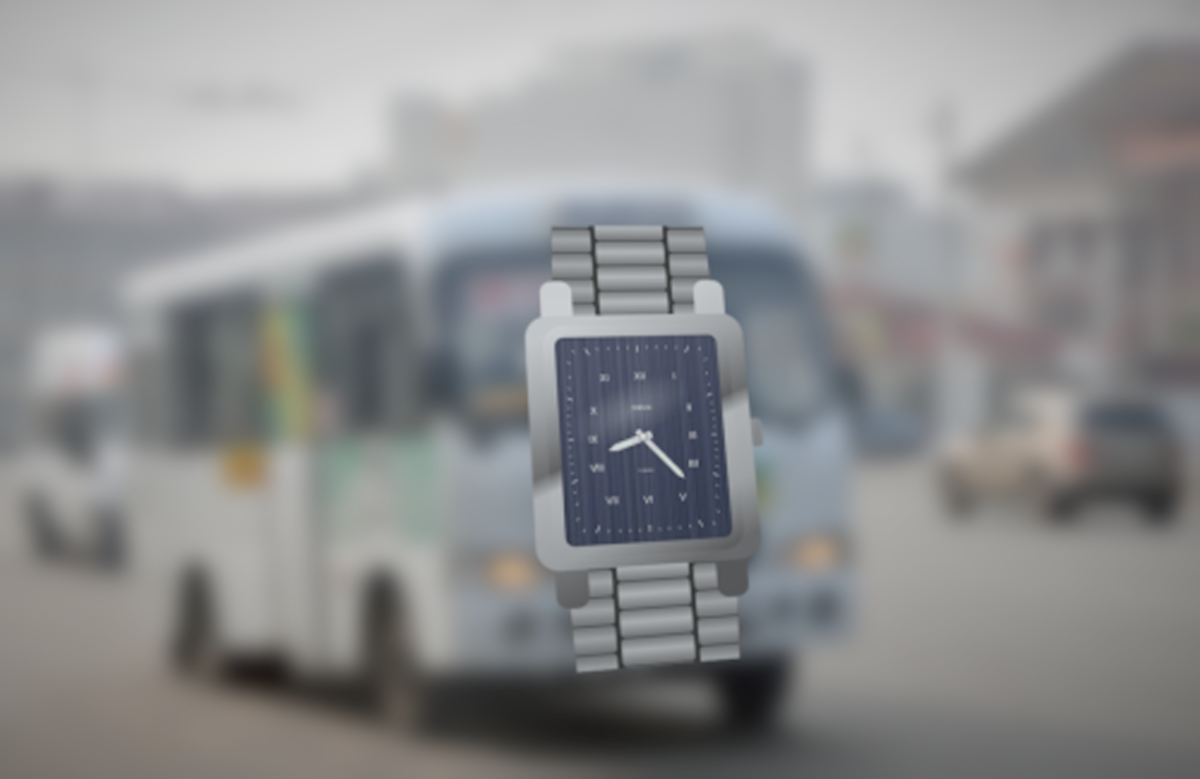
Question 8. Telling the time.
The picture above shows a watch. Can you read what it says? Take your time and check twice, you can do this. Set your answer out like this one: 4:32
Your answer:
8:23
